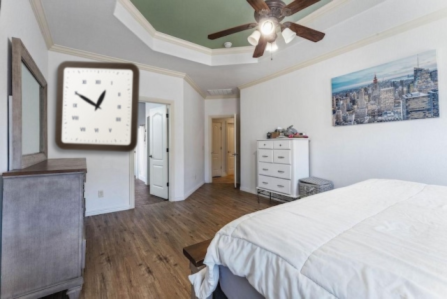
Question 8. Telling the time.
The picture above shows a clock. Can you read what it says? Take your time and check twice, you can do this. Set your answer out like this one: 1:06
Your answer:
12:50
